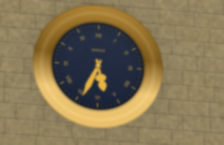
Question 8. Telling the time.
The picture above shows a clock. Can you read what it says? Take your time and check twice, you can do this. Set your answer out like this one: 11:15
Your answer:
5:34
